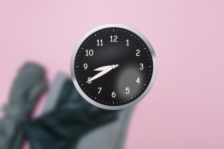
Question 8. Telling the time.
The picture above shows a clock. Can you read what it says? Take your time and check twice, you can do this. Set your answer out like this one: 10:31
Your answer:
8:40
